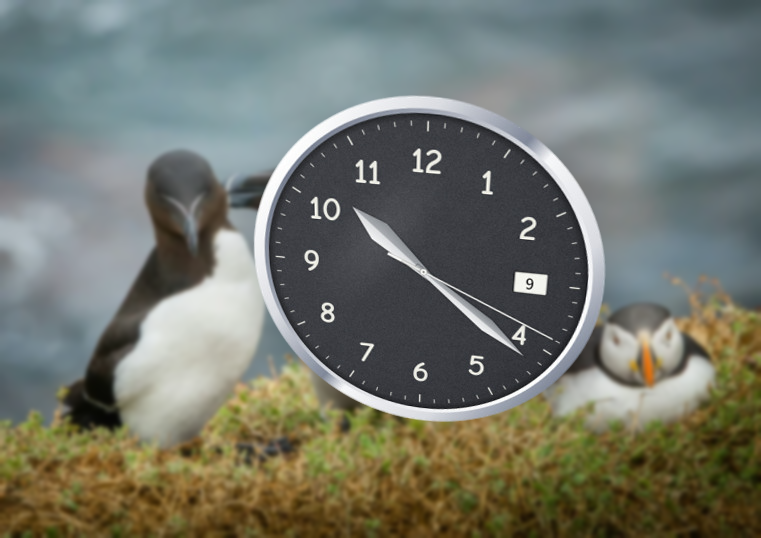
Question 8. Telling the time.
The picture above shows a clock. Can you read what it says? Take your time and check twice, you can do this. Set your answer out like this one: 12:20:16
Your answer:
10:21:19
